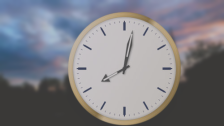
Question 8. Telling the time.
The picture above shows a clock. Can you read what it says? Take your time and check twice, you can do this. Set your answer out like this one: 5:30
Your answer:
8:02
